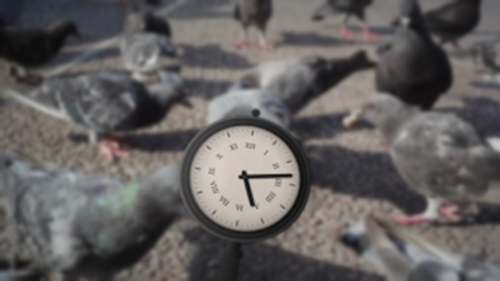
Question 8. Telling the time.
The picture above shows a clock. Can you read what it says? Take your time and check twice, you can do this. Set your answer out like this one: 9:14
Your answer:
5:13
